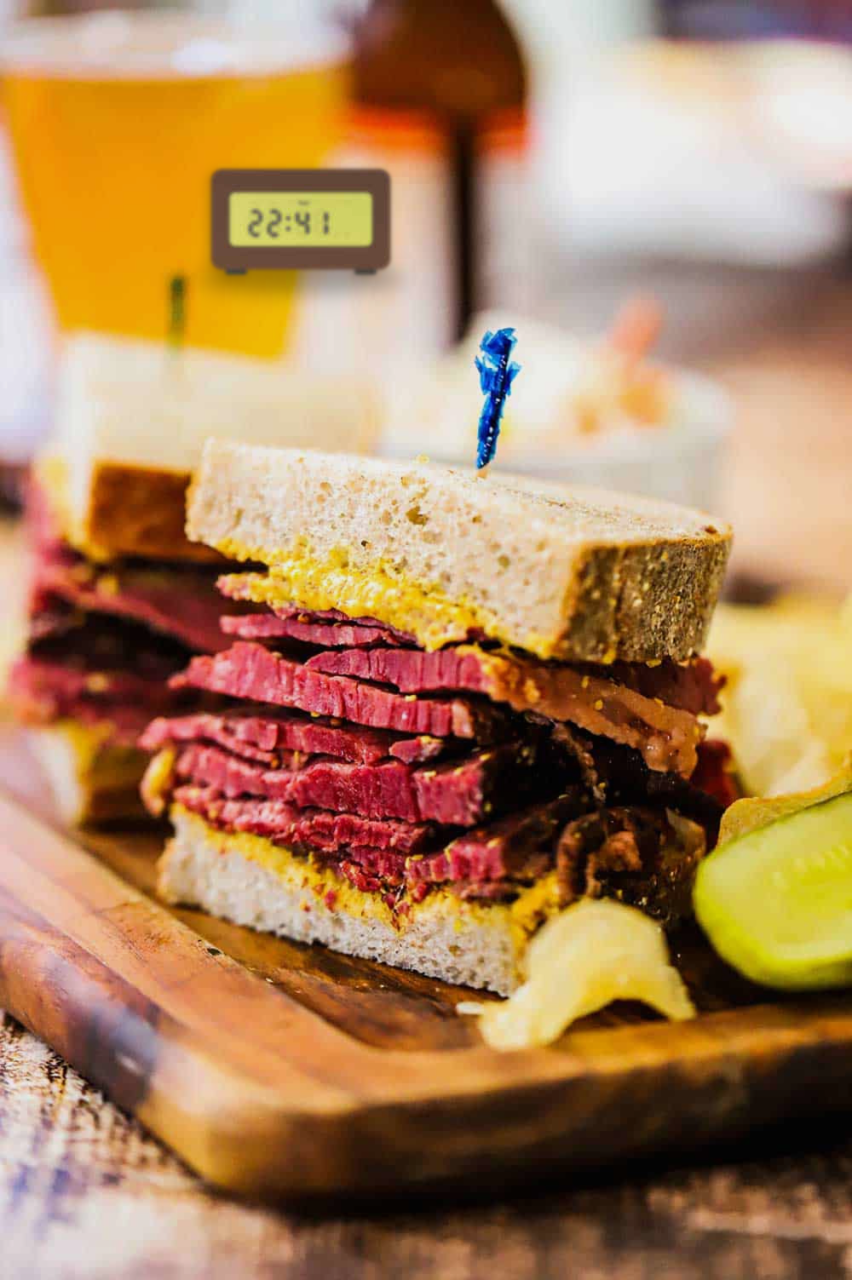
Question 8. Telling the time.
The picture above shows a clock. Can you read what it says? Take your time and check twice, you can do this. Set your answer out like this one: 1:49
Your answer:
22:41
